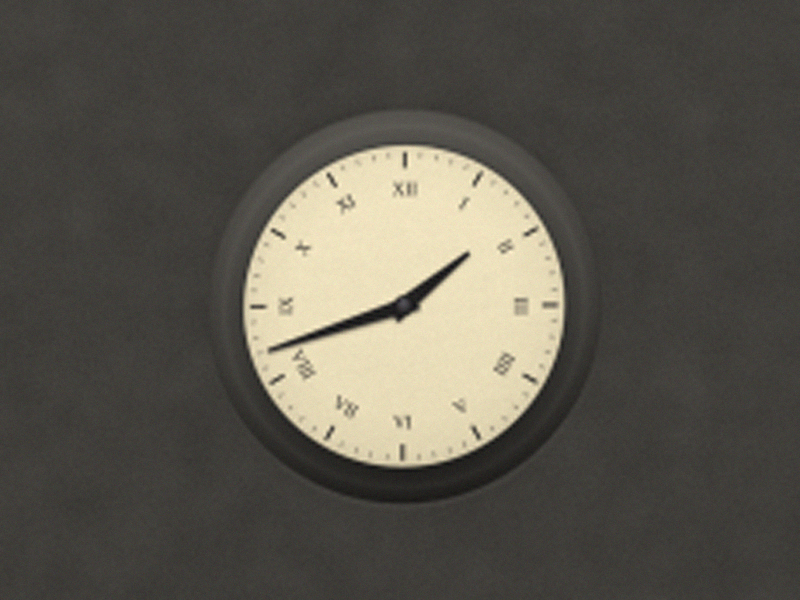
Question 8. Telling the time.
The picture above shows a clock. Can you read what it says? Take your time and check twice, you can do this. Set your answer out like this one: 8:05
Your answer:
1:42
